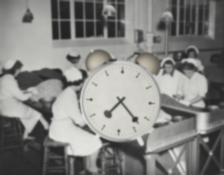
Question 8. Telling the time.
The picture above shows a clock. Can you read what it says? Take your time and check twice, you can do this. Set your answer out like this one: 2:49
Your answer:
7:23
